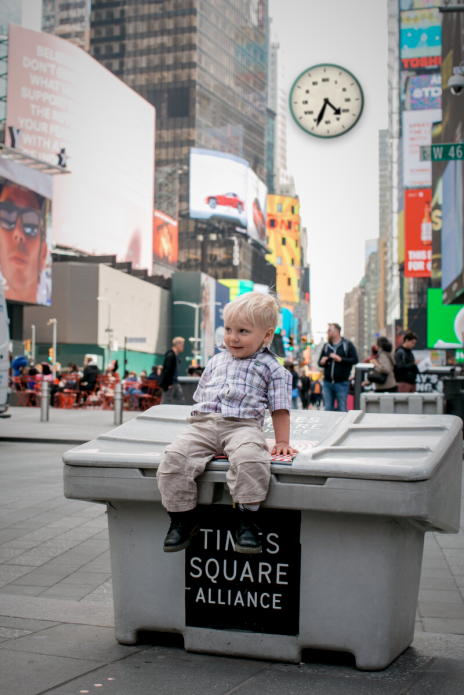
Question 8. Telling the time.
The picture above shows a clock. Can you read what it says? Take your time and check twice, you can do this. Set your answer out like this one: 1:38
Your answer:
4:34
